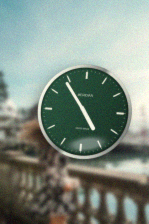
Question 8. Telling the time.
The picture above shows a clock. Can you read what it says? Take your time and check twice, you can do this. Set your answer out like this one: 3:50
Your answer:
4:54
